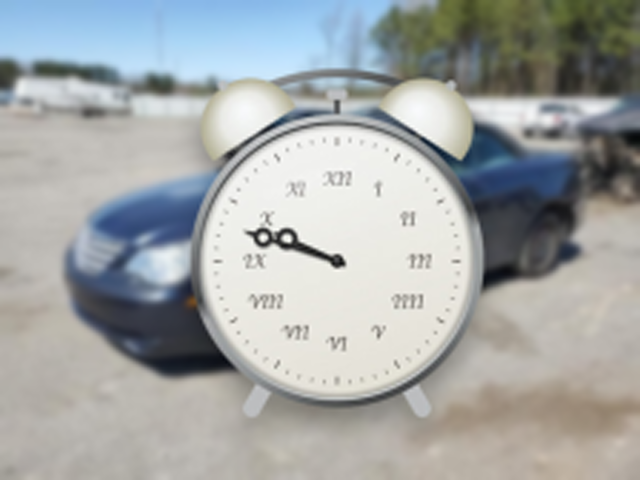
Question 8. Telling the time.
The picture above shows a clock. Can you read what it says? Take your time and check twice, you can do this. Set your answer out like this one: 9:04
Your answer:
9:48
